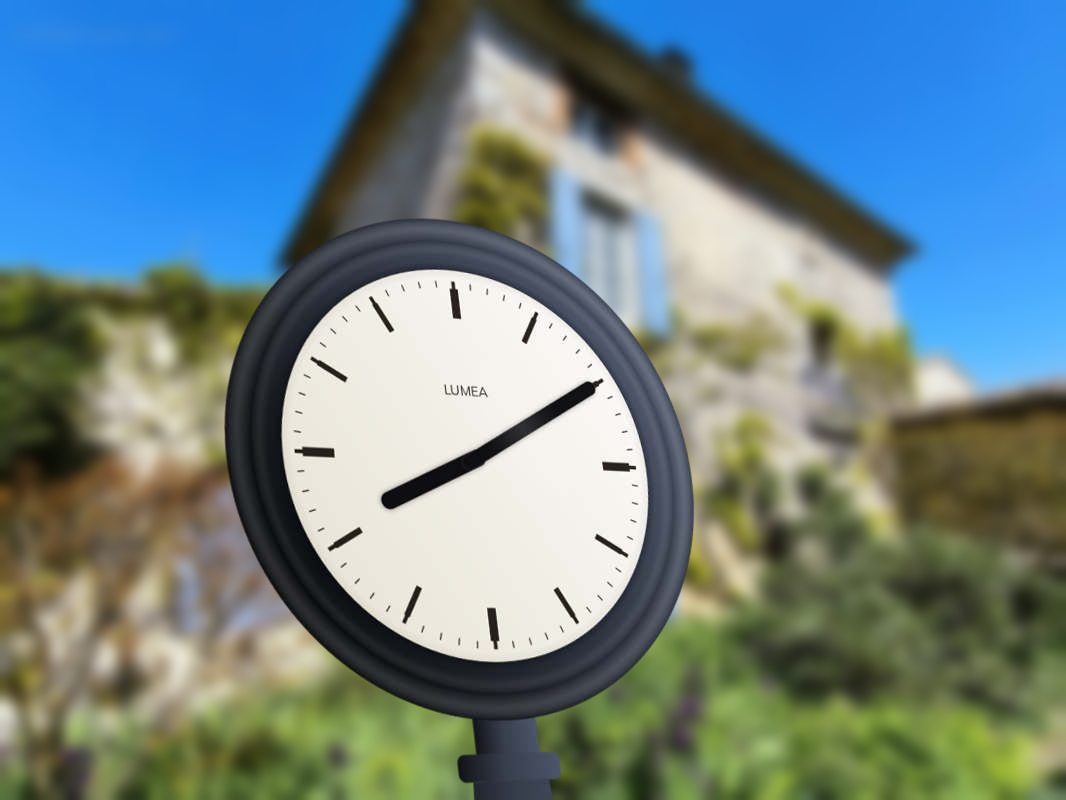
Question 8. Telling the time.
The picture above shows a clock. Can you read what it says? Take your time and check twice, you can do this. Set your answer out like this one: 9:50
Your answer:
8:10
